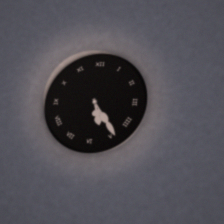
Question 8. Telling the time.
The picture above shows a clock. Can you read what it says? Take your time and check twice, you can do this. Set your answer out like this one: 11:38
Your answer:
5:24
